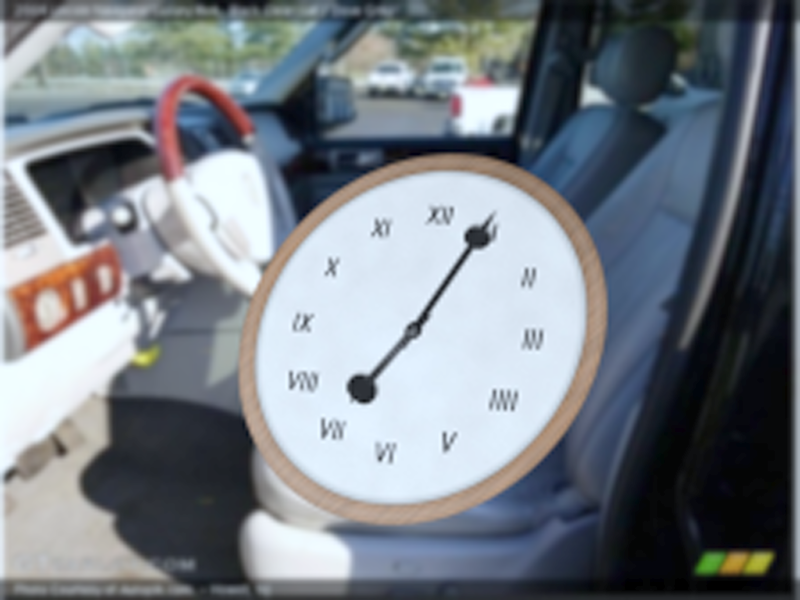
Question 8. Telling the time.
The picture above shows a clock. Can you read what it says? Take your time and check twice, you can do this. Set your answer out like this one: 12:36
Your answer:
7:04
